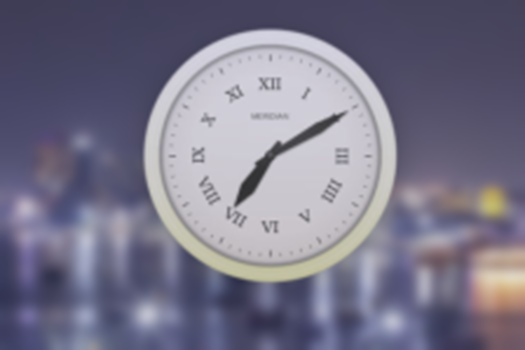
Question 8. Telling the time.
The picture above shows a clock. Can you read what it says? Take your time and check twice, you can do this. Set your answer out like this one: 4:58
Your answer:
7:10
